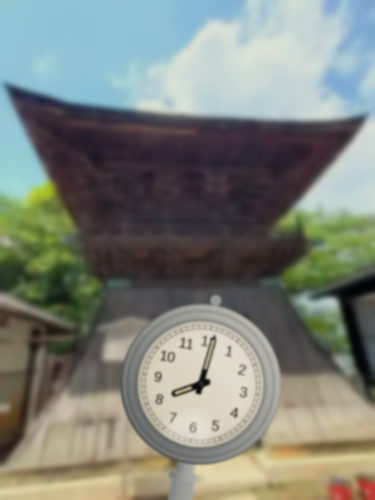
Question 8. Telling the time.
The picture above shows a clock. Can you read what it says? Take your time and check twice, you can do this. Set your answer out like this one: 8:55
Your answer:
8:01
